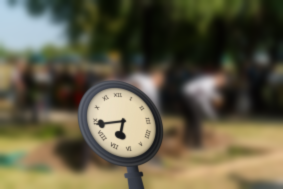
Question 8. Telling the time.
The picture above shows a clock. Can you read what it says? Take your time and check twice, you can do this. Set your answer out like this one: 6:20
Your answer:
6:44
